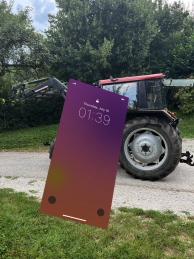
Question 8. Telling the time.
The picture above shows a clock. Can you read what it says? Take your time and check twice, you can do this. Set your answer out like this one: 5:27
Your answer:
1:39
